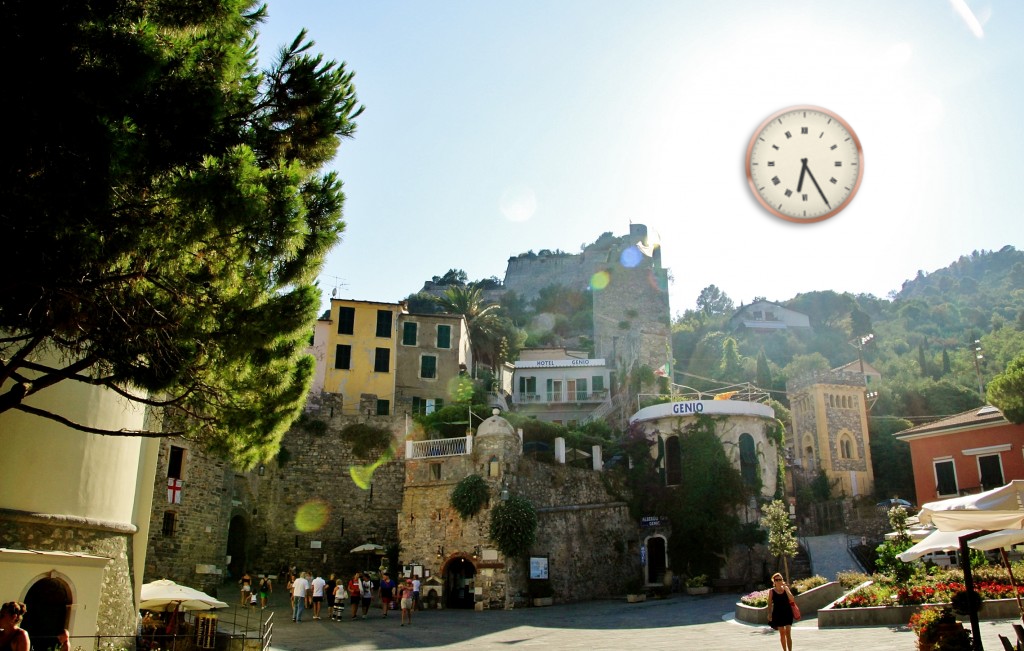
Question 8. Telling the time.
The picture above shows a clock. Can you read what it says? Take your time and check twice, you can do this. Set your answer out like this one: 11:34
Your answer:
6:25
